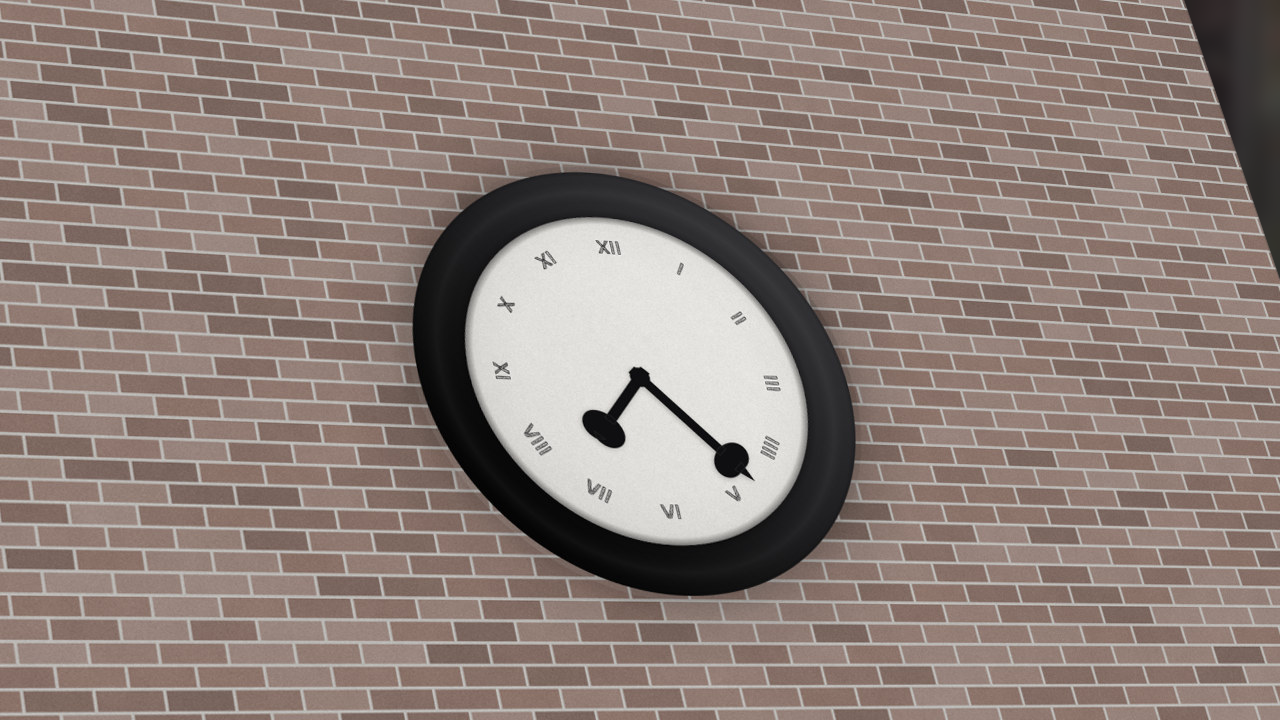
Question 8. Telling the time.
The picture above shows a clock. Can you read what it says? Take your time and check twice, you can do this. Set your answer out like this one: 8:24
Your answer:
7:23
